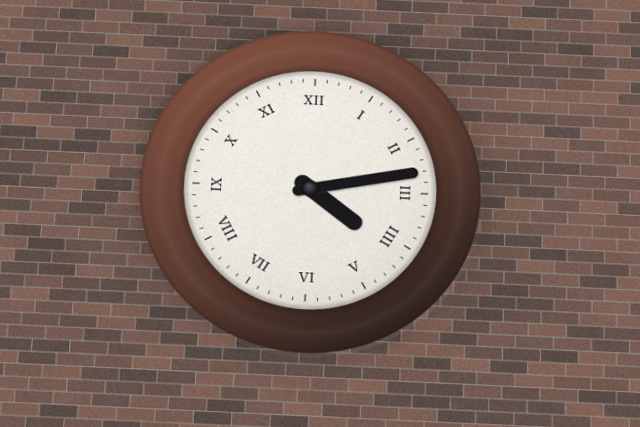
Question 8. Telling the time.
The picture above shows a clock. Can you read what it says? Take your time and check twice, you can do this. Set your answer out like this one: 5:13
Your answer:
4:13
